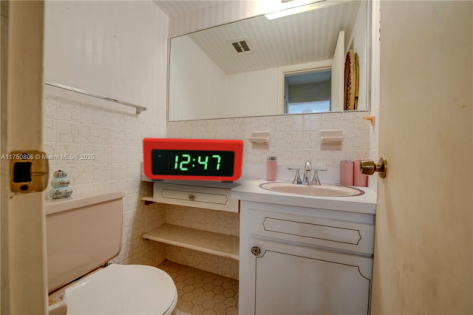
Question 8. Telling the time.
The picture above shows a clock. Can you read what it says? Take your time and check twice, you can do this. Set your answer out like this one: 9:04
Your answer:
12:47
